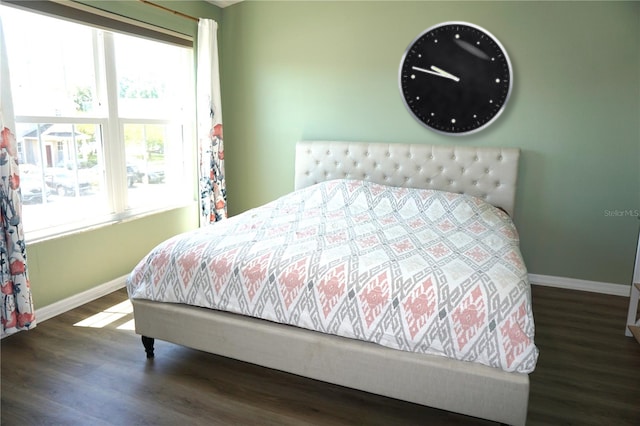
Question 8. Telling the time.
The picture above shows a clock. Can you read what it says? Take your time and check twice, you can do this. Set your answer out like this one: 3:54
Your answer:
9:47
